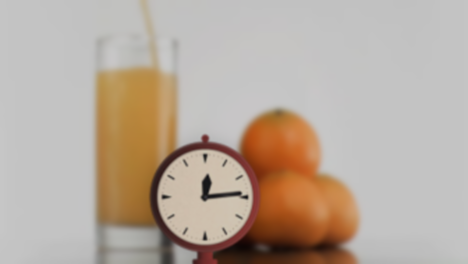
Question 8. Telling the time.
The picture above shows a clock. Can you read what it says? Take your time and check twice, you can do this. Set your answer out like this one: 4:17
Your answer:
12:14
